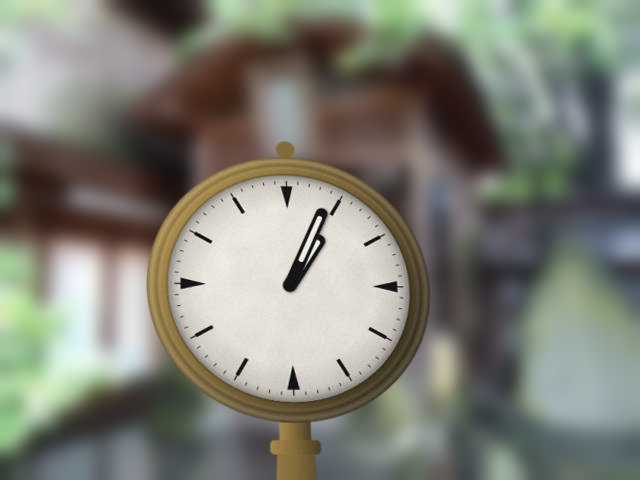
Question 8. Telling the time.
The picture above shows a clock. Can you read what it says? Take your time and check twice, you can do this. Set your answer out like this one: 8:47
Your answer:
1:04
